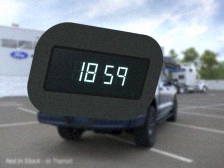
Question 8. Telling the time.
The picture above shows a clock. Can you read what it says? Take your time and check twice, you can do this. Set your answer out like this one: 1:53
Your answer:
18:59
